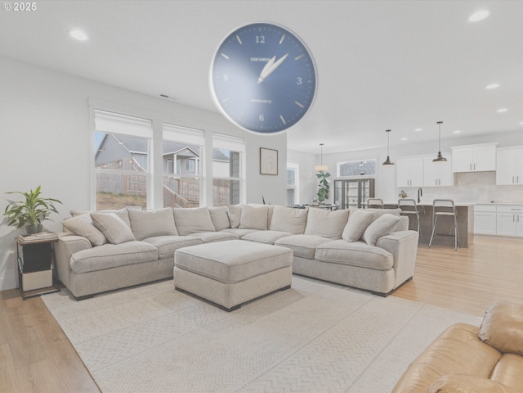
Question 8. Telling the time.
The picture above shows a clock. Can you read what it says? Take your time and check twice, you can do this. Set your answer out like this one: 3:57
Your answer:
1:08
